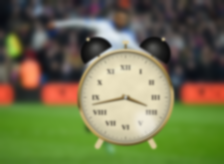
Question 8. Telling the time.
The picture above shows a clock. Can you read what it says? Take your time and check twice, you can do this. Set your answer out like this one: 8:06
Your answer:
3:43
